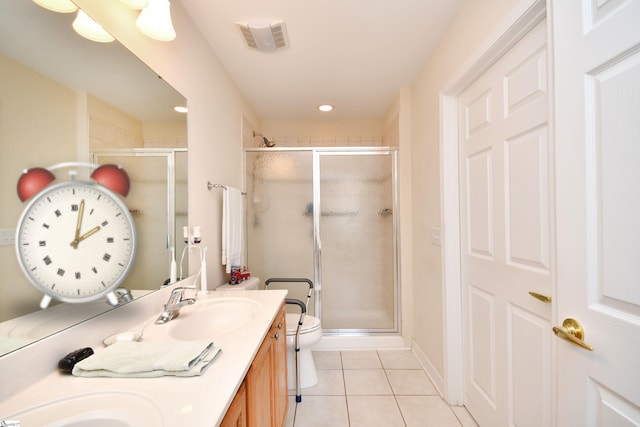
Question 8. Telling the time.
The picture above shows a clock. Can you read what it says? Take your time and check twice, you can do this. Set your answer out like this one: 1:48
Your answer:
2:02
